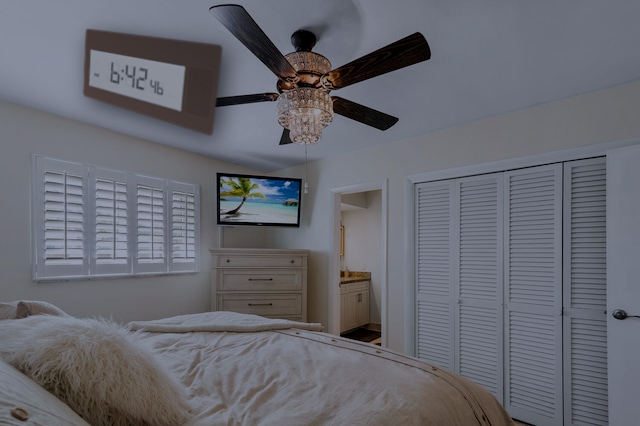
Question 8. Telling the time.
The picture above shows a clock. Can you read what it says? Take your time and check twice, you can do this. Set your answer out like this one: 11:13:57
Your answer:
6:42:46
